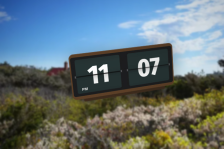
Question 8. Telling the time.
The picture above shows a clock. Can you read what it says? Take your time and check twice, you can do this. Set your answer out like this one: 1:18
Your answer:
11:07
